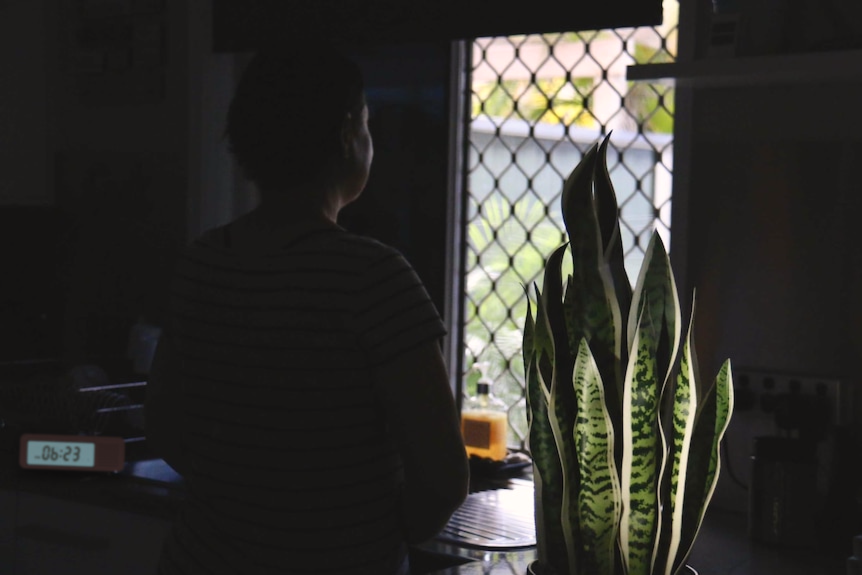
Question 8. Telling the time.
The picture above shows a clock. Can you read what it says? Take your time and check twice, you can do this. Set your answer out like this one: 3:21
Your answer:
6:23
